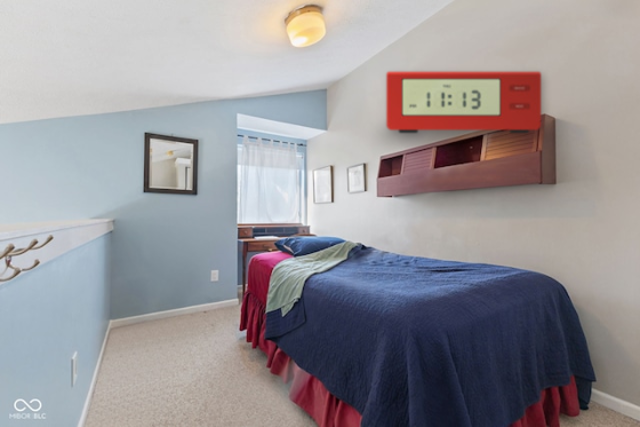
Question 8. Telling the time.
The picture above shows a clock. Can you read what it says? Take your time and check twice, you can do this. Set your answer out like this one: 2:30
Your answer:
11:13
